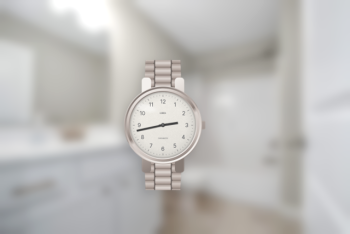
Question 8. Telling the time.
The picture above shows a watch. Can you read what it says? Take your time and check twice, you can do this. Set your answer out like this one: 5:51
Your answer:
2:43
